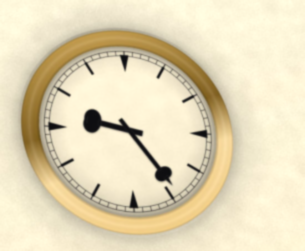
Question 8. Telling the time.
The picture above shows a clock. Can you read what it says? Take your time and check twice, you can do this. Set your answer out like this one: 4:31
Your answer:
9:24
